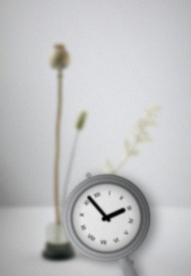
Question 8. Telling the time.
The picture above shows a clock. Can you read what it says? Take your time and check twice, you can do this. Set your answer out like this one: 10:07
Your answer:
2:57
